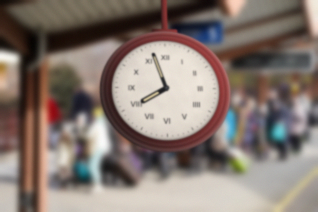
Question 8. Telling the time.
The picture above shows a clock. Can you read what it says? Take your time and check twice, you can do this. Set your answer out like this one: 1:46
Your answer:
7:57
